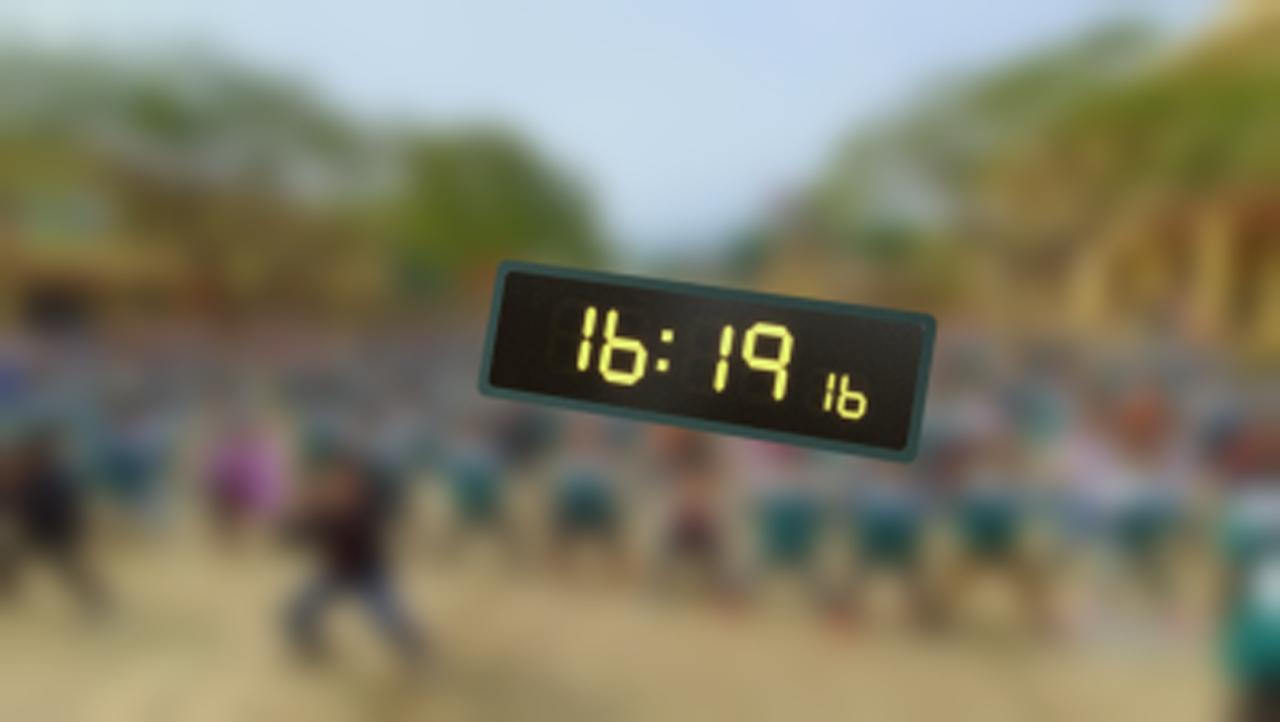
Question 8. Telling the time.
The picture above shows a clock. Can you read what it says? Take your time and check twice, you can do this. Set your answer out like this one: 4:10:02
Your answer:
16:19:16
